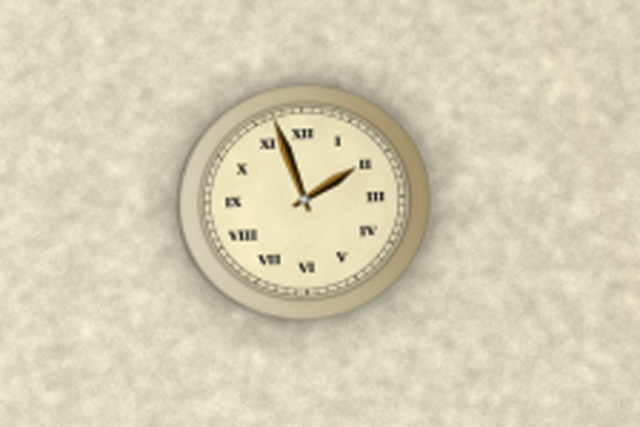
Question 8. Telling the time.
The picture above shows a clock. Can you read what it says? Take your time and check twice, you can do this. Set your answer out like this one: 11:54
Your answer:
1:57
